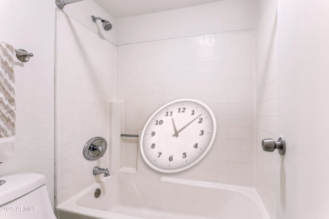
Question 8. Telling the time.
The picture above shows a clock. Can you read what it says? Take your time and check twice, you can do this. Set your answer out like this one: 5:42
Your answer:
11:08
